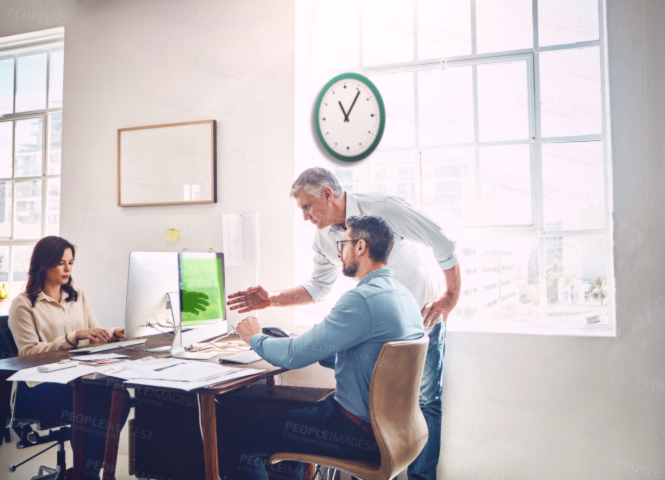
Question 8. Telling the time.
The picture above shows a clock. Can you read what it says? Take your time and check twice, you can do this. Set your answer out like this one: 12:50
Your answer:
11:06
